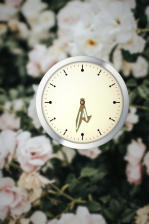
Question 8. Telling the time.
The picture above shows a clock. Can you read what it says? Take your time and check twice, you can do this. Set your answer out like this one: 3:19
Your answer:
5:32
